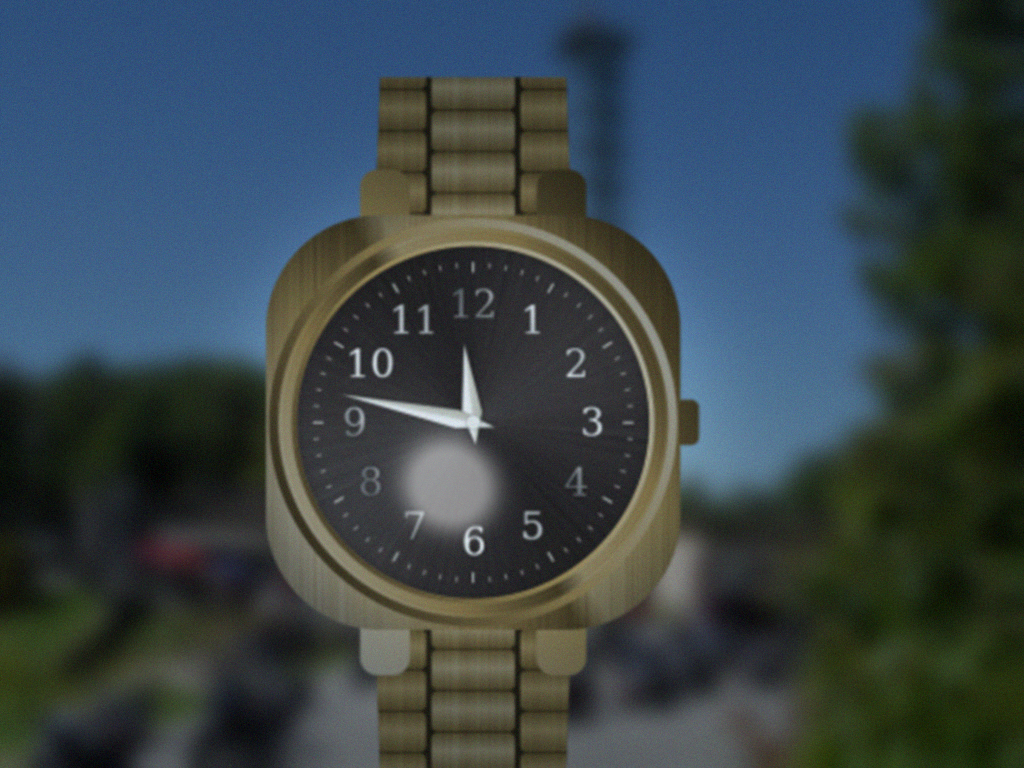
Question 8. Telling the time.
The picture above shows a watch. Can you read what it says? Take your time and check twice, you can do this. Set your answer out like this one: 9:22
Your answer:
11:47
